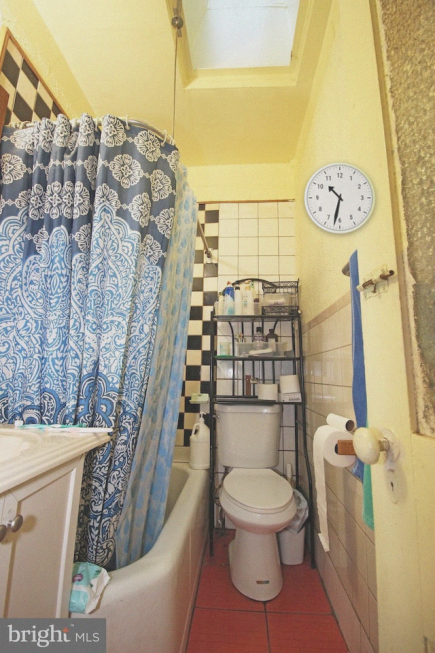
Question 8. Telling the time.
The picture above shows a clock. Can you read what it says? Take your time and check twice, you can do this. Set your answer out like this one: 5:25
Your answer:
10:32
